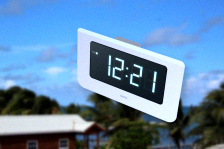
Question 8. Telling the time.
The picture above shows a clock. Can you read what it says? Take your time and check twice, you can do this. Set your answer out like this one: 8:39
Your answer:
12:21
